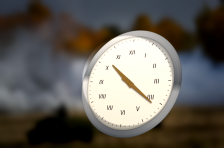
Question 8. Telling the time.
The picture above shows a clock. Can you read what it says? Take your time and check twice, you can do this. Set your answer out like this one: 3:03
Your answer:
10:21
